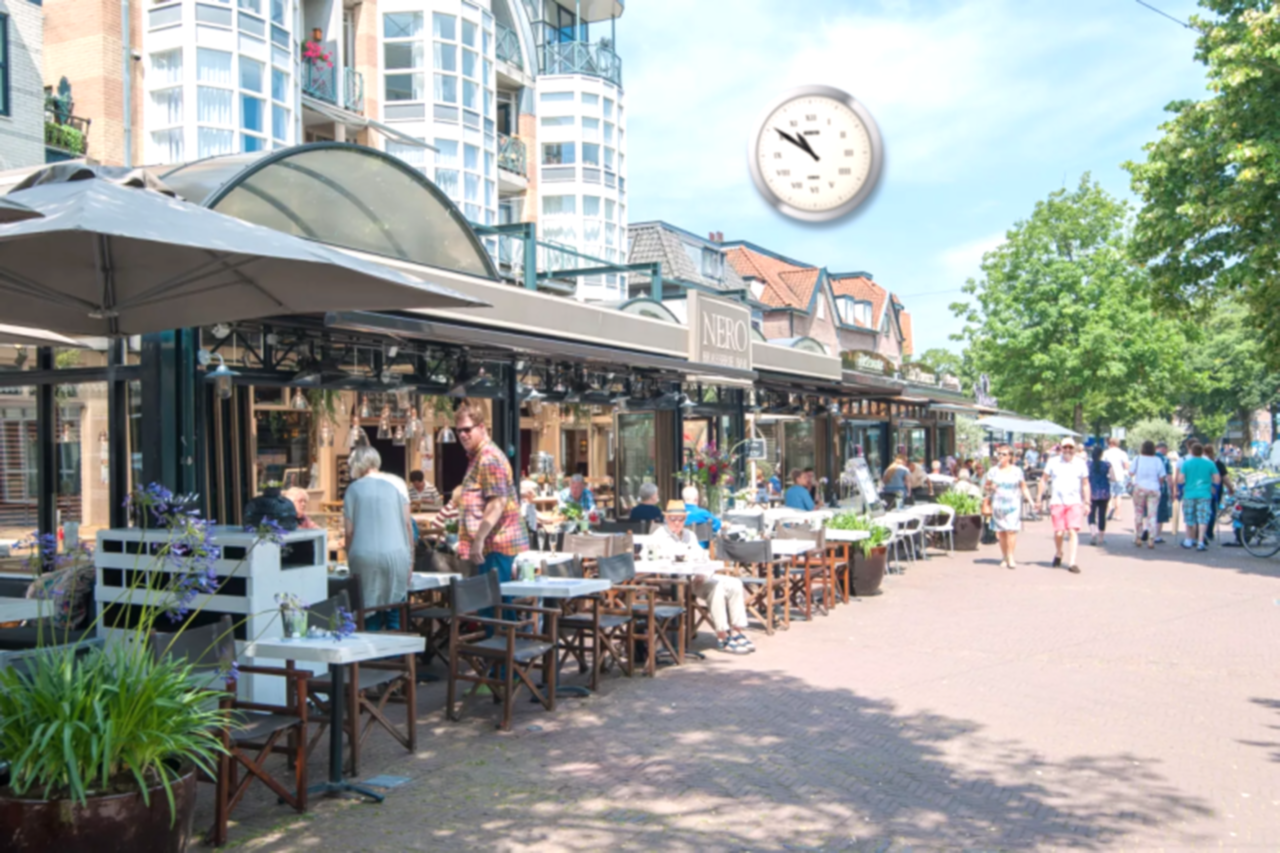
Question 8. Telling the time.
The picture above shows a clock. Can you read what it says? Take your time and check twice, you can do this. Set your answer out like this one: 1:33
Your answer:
10:51
